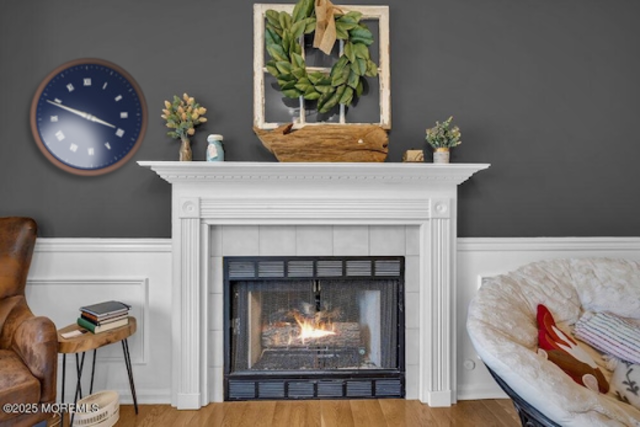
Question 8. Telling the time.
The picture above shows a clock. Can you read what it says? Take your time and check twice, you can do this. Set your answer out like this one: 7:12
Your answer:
3:49
